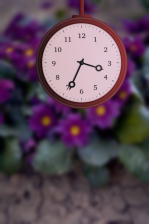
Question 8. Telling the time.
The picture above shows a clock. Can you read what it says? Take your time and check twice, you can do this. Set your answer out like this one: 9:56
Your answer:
3:34
